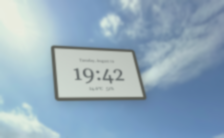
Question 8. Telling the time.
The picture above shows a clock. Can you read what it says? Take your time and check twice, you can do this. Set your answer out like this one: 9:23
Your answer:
19:42
